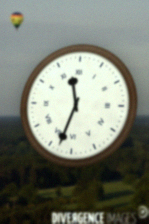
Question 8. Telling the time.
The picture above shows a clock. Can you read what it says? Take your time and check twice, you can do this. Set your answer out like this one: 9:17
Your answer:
11:33
